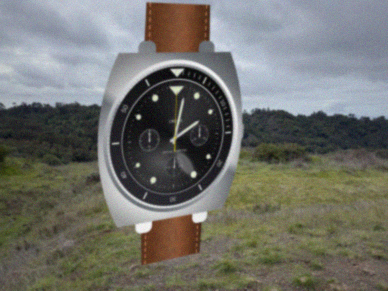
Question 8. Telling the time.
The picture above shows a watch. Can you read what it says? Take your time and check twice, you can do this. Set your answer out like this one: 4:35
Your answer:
2:02
